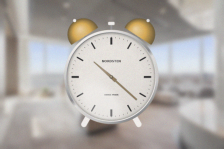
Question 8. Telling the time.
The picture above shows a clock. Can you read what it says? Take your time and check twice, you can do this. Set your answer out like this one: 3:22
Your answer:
10:22
